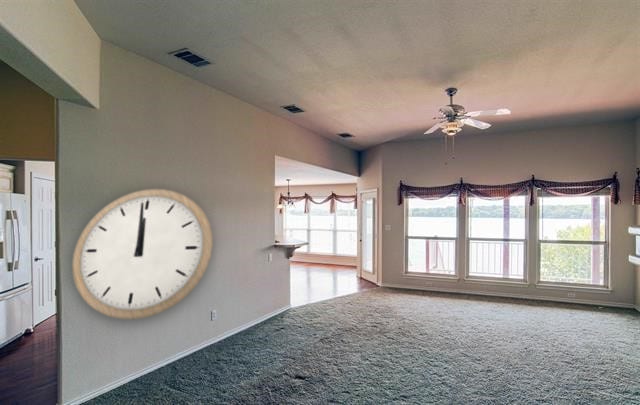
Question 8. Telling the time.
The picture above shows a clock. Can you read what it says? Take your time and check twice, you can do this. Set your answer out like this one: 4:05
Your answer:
11:59
